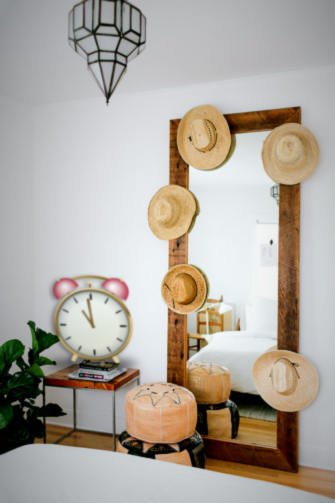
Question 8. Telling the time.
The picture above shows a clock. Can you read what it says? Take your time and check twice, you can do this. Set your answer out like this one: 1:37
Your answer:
10:59
